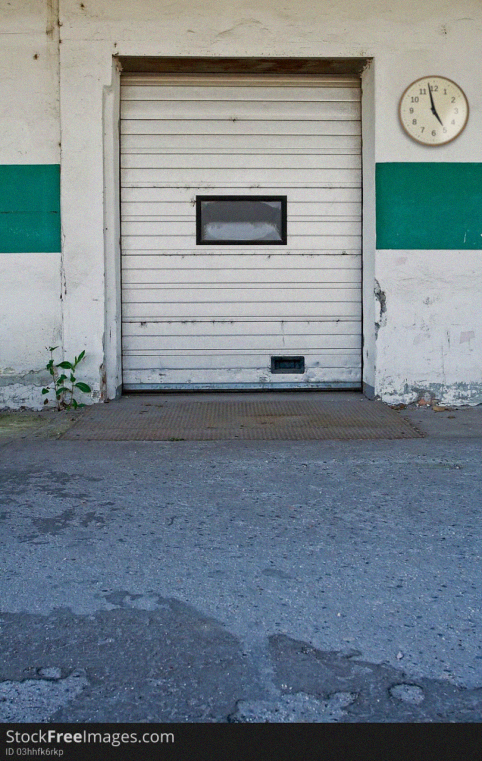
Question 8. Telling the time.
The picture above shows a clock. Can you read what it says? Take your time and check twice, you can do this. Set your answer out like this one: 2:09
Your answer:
4:58
